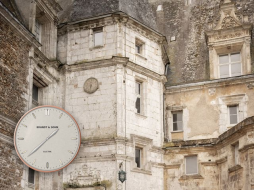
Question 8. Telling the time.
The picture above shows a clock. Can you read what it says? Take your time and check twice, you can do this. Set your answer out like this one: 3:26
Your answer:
1:38
